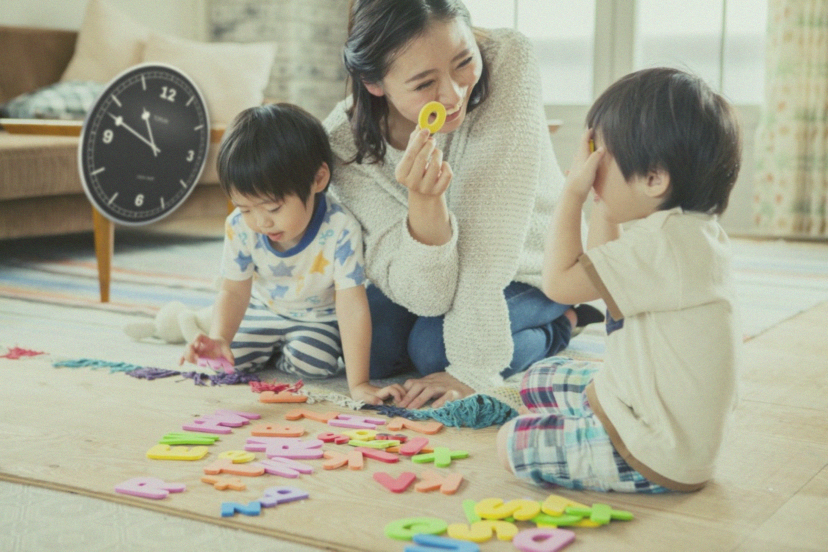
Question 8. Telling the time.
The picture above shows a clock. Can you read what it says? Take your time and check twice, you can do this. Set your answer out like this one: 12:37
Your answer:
10:48
